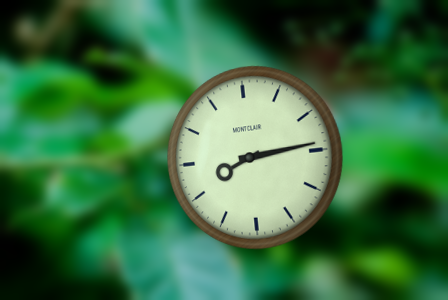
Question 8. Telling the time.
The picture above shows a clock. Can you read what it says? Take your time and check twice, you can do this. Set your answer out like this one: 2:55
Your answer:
8:14
